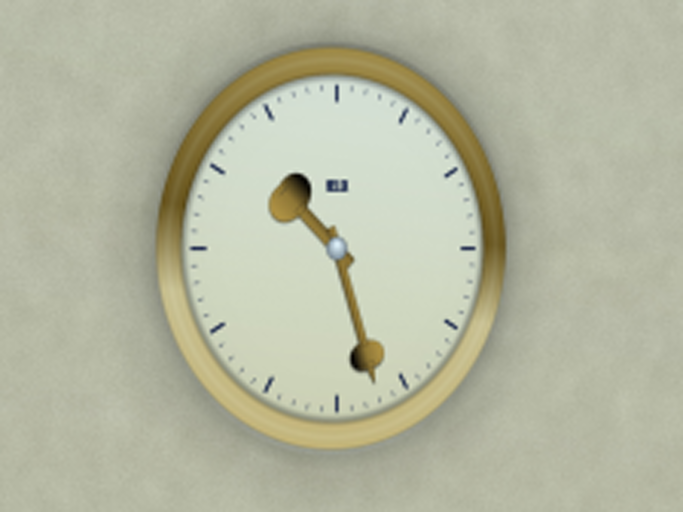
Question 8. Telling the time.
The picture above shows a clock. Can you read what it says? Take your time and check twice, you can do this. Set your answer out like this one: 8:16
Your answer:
10:27
